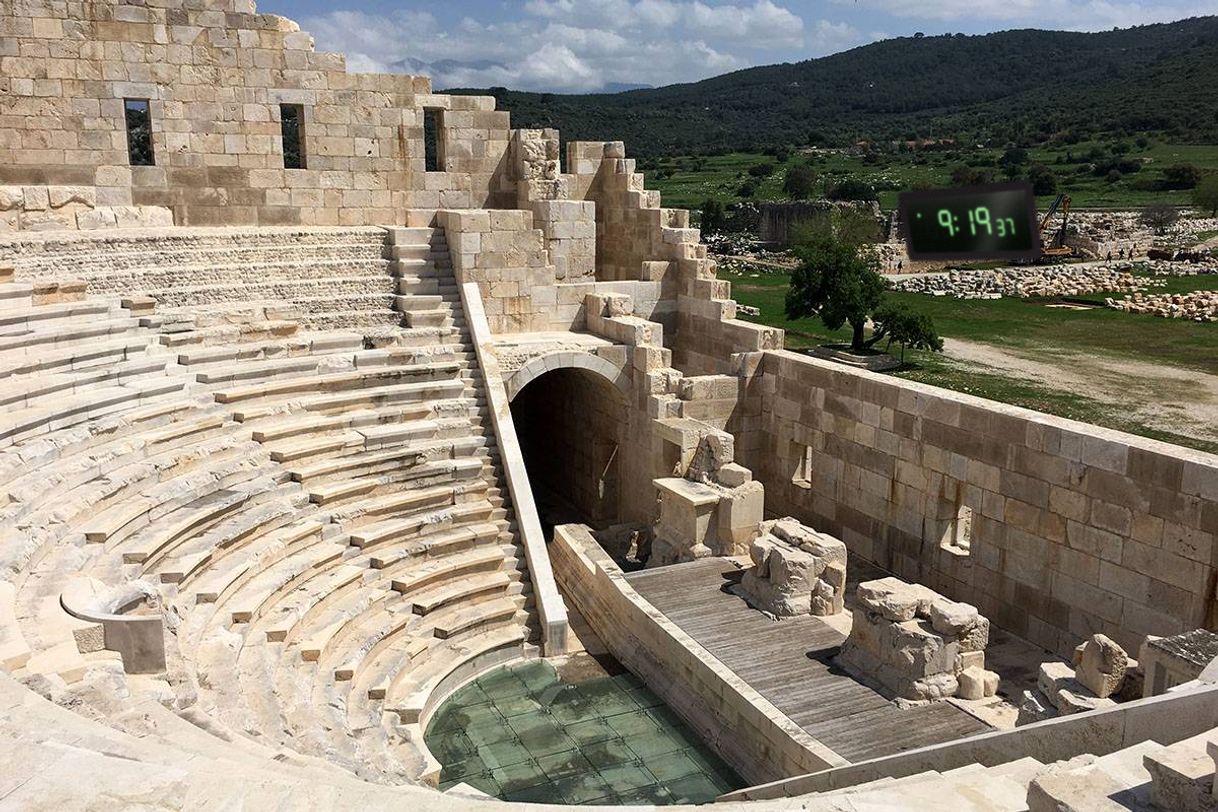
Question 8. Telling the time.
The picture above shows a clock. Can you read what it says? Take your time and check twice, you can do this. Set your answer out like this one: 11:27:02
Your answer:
9:19:37
